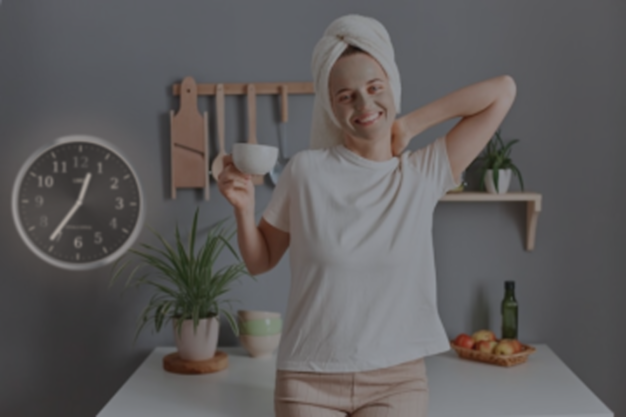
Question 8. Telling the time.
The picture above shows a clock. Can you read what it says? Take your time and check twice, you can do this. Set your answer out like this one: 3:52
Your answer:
12:36
